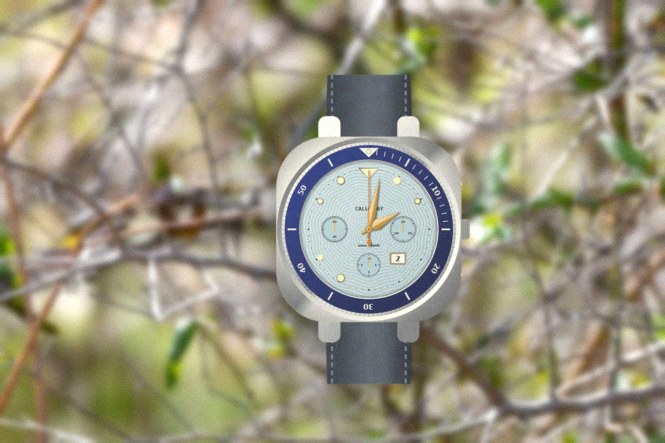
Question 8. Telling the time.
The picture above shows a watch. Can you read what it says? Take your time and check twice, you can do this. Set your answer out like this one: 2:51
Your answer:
2:02
